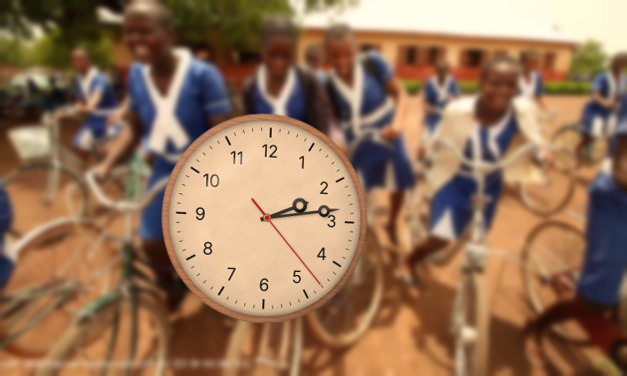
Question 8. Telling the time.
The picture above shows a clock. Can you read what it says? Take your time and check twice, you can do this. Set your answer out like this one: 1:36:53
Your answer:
2:13:23
